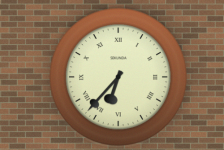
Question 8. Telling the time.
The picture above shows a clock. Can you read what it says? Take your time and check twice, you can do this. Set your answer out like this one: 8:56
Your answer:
6:37
